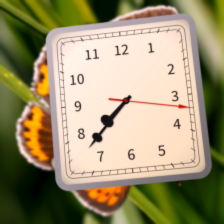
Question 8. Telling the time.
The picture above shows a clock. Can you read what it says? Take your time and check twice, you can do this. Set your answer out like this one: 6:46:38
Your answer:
7:37:17
